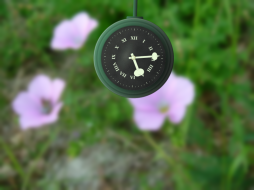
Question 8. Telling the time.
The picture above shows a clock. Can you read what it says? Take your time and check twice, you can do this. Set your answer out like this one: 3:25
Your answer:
5:14
